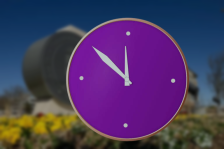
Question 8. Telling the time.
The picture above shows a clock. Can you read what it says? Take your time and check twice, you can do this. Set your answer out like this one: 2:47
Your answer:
11:52
